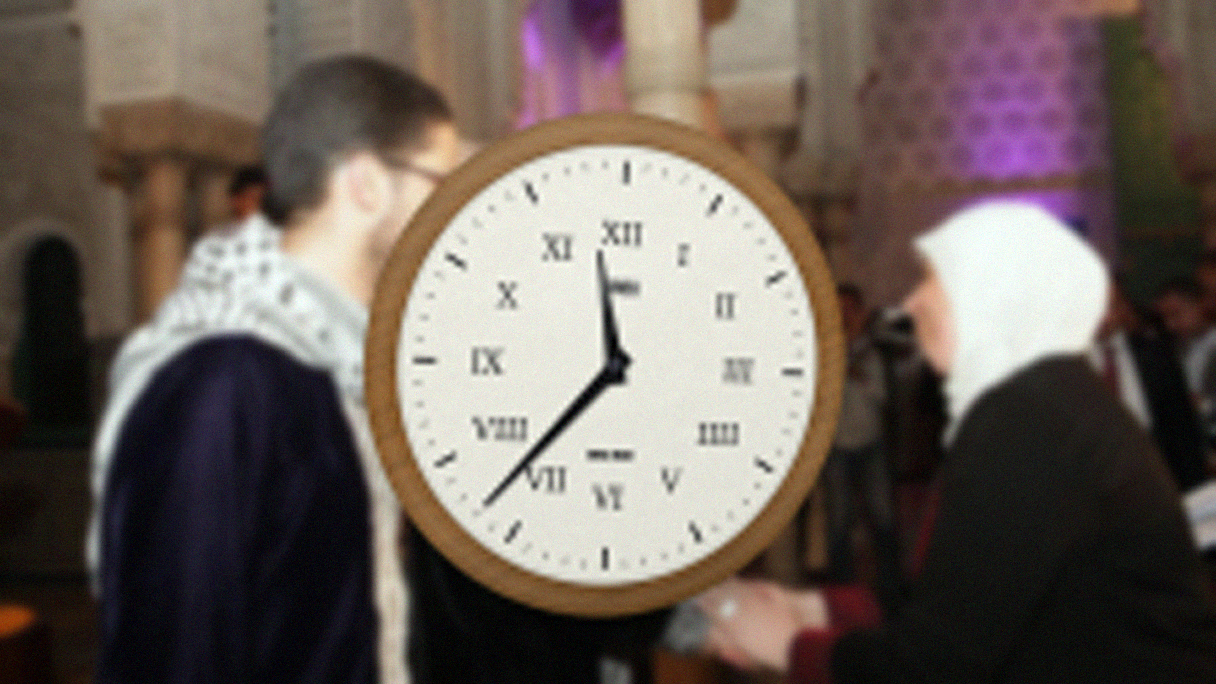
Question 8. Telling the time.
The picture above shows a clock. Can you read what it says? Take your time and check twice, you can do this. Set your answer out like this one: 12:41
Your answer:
11:37
